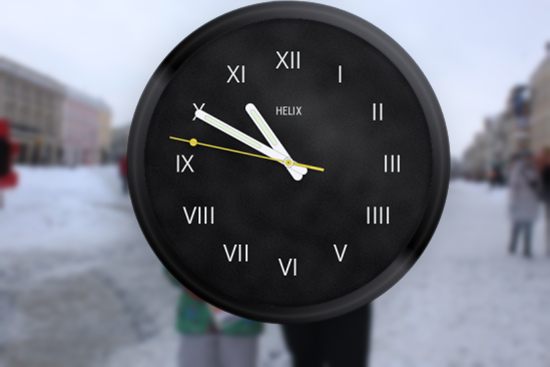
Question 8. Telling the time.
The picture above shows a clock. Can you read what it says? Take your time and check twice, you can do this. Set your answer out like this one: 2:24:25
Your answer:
10:49:47
